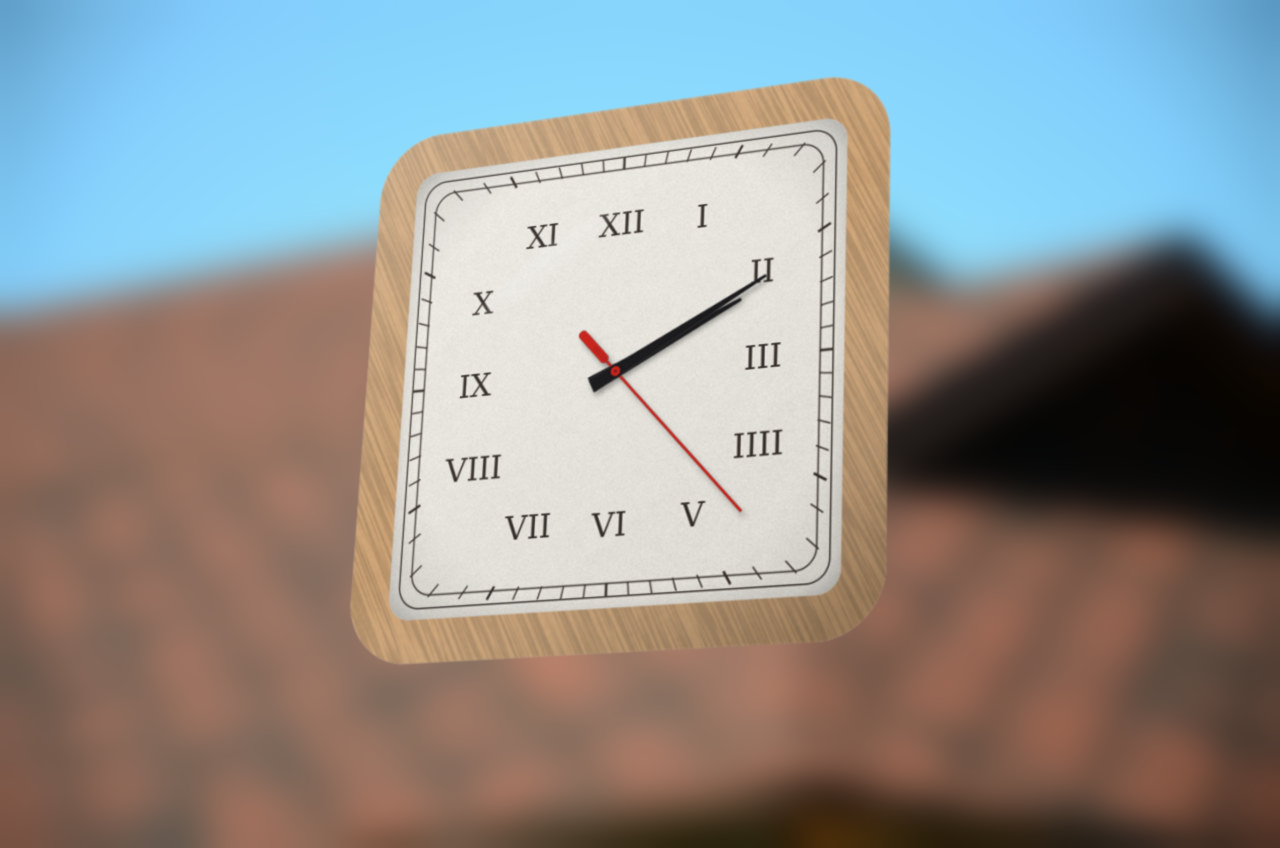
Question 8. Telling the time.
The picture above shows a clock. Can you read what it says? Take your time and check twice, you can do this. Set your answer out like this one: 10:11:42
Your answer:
2:10:23
